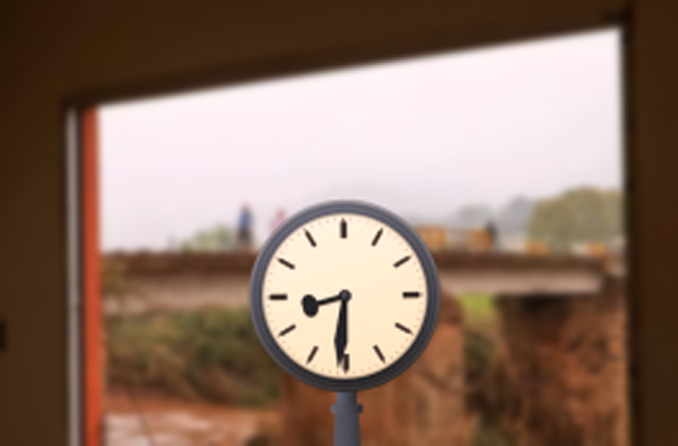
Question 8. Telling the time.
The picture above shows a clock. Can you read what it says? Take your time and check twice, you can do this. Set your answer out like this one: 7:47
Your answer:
8:31
